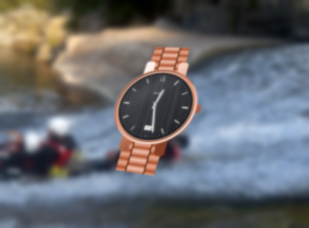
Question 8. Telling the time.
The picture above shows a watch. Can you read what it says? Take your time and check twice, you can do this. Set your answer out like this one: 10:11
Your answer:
12:28
